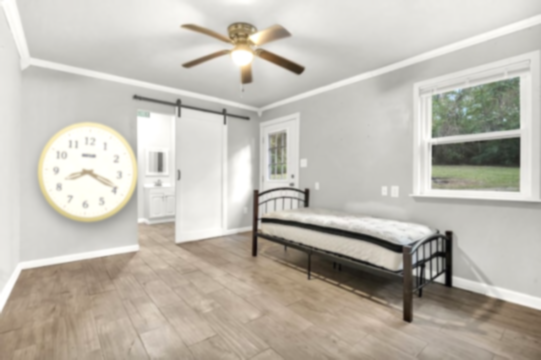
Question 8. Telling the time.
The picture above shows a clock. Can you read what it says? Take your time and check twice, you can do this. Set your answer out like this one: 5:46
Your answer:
8:19
